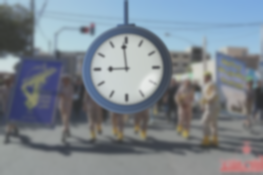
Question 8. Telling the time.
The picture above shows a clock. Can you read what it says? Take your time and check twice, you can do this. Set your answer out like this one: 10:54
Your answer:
8:59
